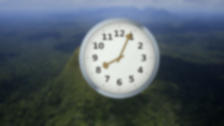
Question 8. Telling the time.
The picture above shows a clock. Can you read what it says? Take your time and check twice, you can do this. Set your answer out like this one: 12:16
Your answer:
8:04
